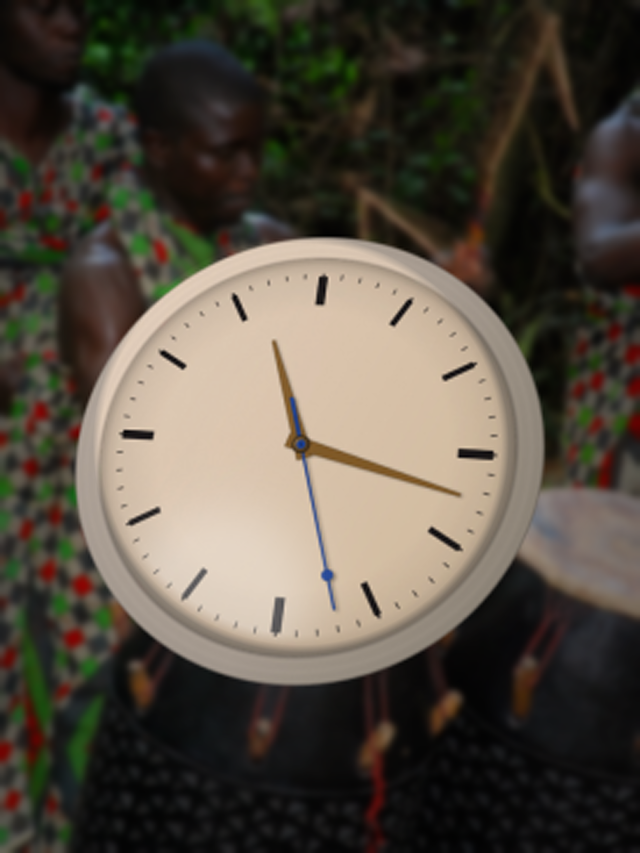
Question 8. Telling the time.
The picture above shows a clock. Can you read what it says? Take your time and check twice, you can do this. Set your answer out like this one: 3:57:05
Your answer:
11:17:27
